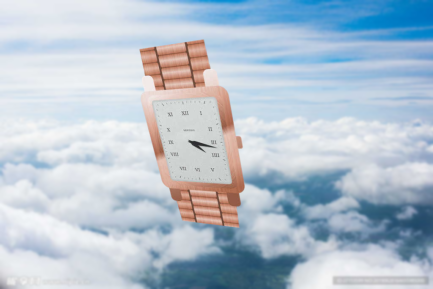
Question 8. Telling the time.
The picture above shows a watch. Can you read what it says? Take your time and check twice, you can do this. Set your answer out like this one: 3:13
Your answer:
4:17
